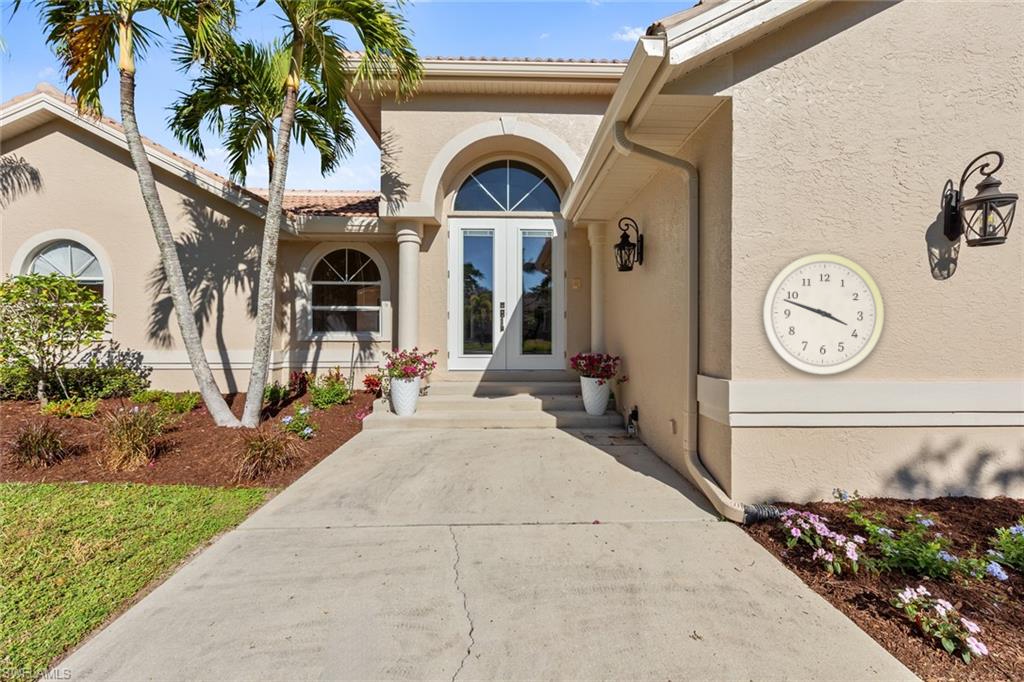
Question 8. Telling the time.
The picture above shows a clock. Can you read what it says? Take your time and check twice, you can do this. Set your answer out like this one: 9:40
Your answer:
3:48
